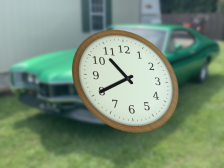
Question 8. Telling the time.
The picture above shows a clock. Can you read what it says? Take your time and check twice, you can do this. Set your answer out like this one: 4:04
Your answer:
10:40
